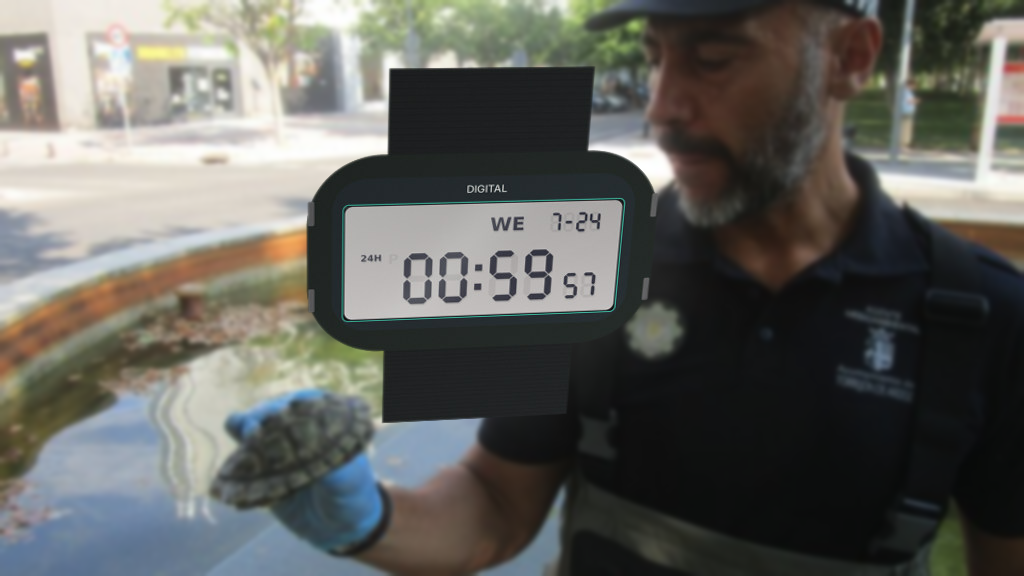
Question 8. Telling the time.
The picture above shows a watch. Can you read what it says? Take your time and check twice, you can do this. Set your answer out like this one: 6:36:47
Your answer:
0:59:57
